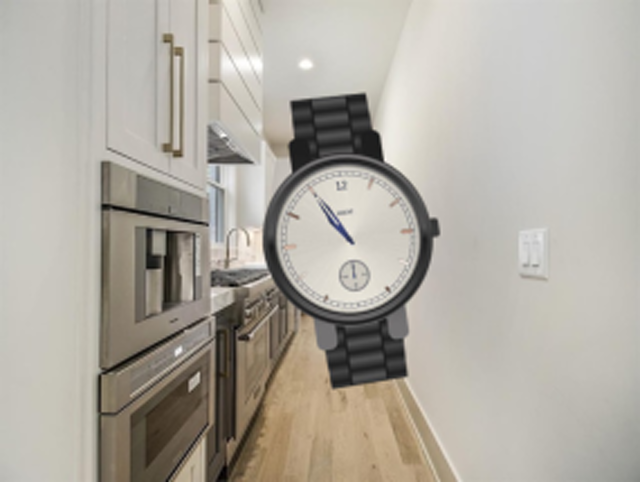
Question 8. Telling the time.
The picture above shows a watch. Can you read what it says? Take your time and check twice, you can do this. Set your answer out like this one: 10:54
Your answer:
10:55
